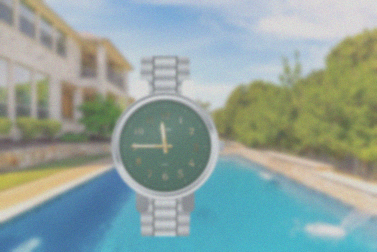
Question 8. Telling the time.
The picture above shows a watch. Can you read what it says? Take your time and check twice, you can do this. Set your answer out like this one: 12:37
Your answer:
11:45
